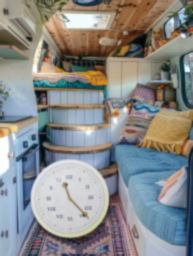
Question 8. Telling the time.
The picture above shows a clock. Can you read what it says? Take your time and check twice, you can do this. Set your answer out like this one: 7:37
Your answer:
11:23
